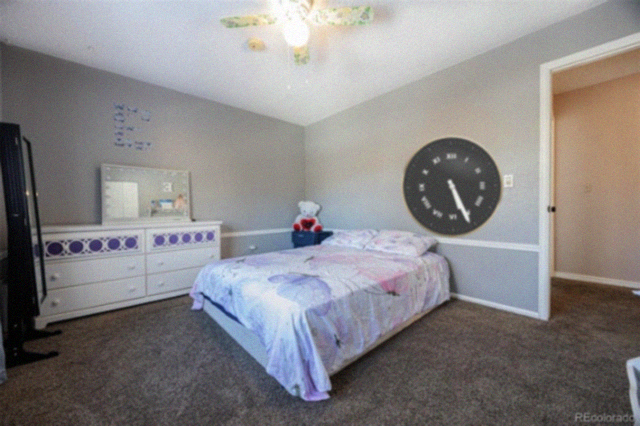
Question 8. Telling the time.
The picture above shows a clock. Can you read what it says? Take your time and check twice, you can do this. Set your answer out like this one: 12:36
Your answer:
5:26
